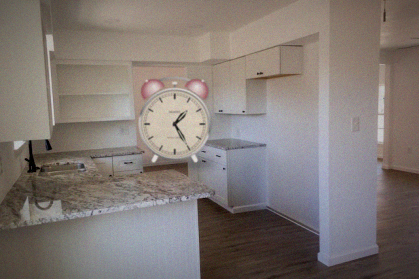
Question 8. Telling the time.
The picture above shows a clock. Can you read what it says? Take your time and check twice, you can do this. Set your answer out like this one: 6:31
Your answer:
1:25
